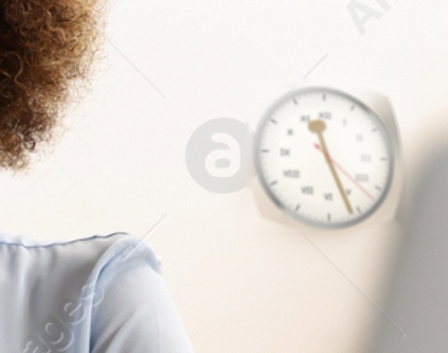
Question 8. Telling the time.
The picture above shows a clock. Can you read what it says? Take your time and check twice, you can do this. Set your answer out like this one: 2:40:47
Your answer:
11:26:22
